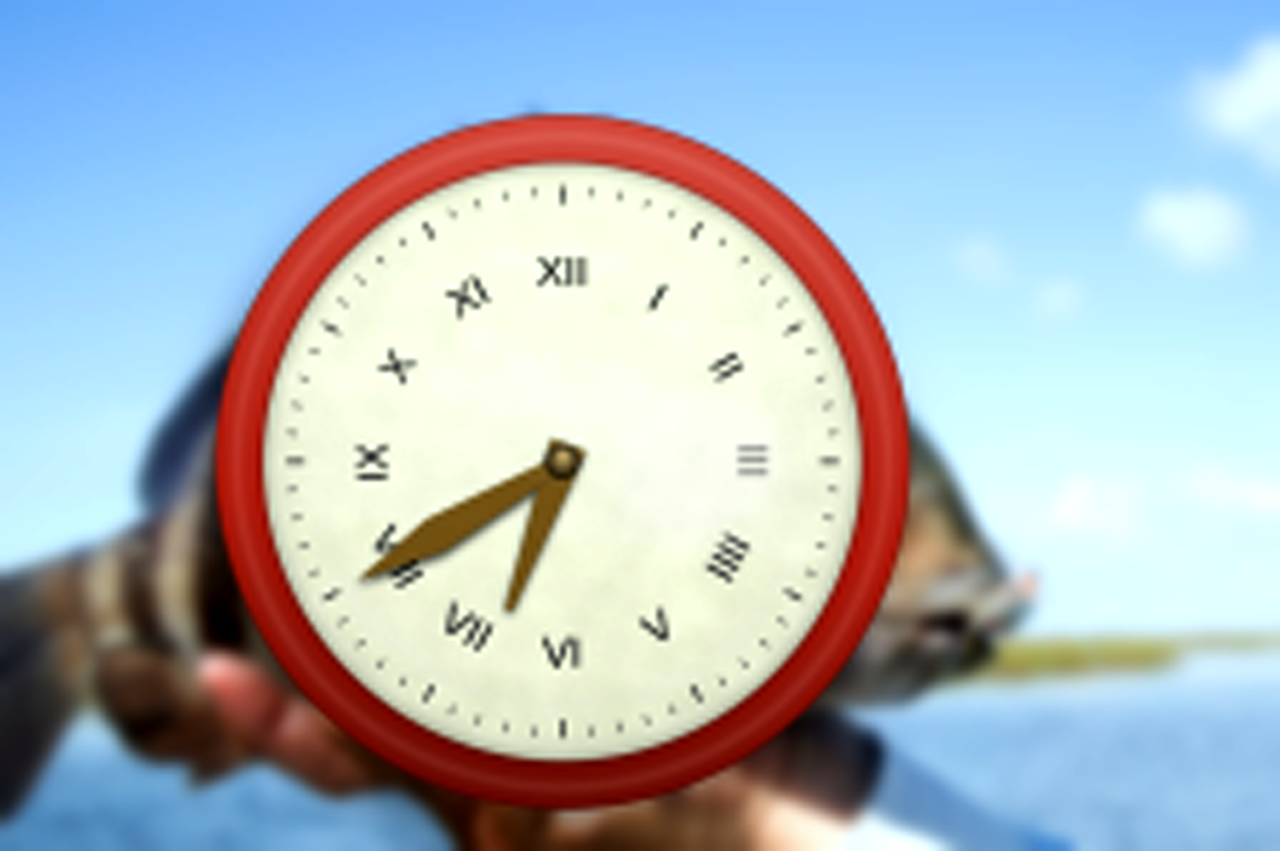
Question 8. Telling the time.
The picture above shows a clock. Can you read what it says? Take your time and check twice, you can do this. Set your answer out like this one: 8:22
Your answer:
6:40
